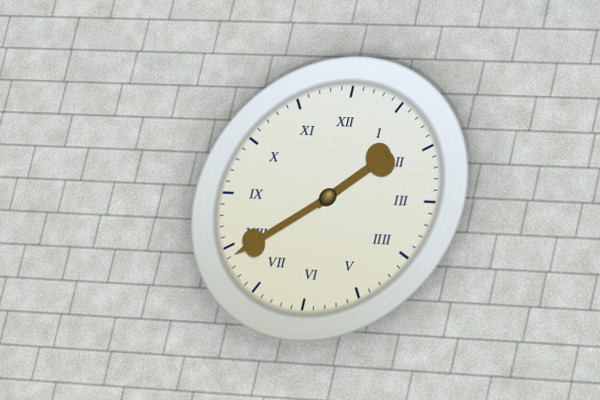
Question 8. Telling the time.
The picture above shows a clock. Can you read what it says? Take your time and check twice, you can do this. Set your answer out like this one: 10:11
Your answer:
1:39
